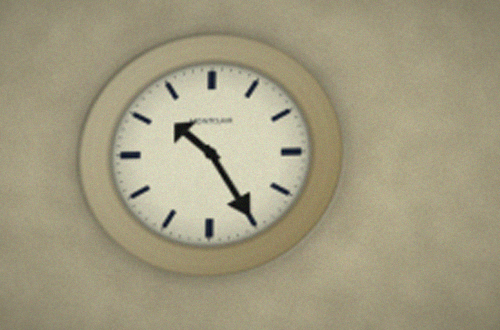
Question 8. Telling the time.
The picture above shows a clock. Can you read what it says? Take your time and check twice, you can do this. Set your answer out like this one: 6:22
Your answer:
10:25
